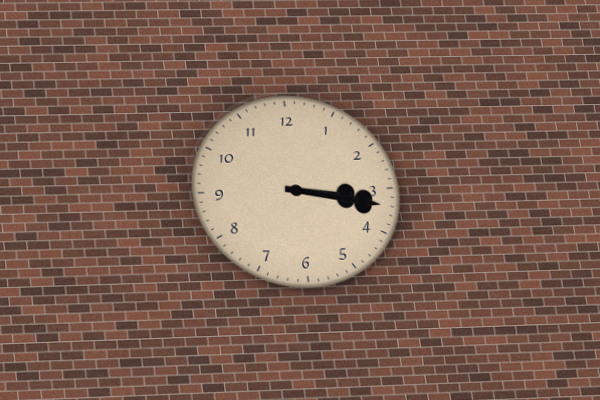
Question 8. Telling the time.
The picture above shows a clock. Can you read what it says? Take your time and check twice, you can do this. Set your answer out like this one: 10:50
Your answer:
3:17
